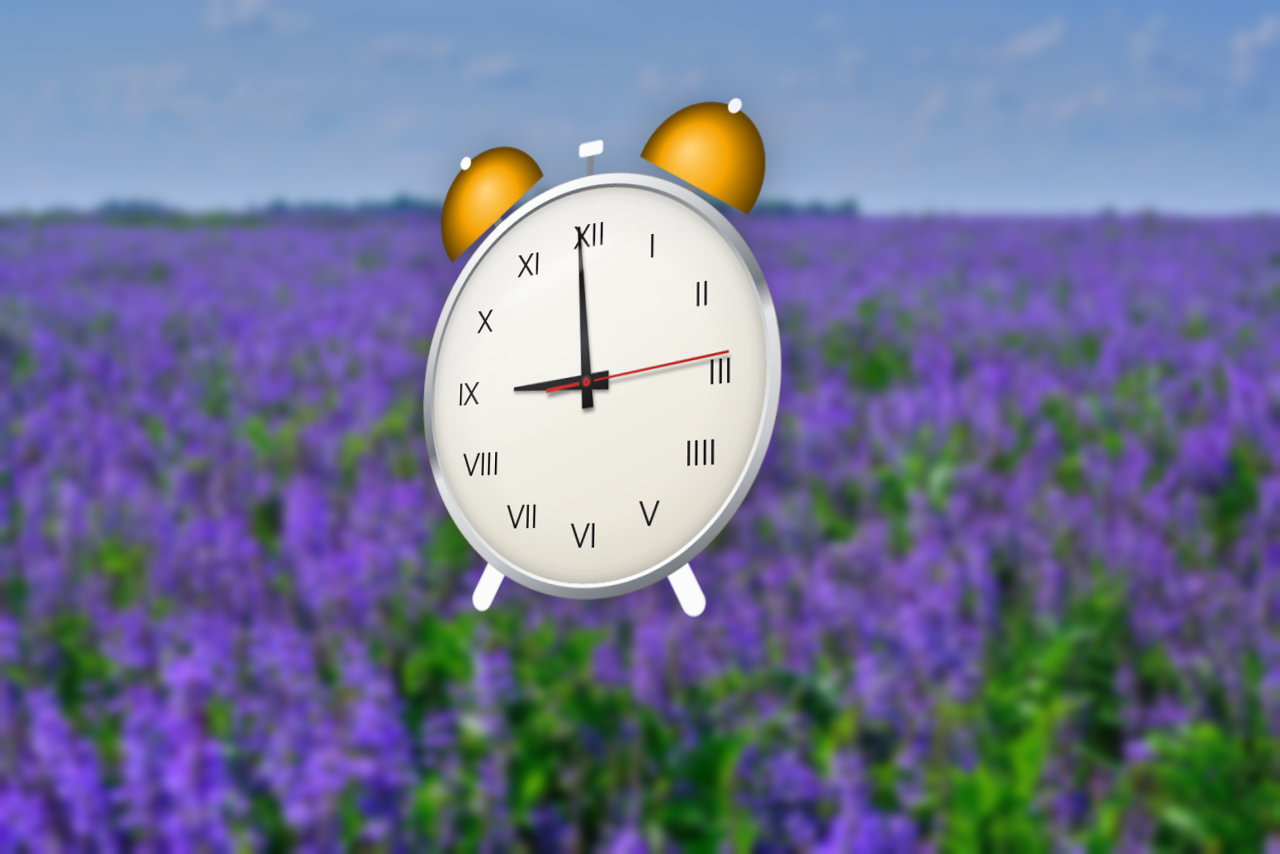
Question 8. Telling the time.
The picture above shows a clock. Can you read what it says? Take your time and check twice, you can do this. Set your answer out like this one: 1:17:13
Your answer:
8:59:14
